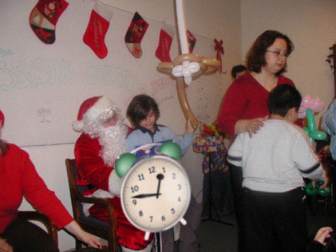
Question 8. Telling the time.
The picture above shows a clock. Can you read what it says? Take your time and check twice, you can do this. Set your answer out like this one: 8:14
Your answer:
12:47
